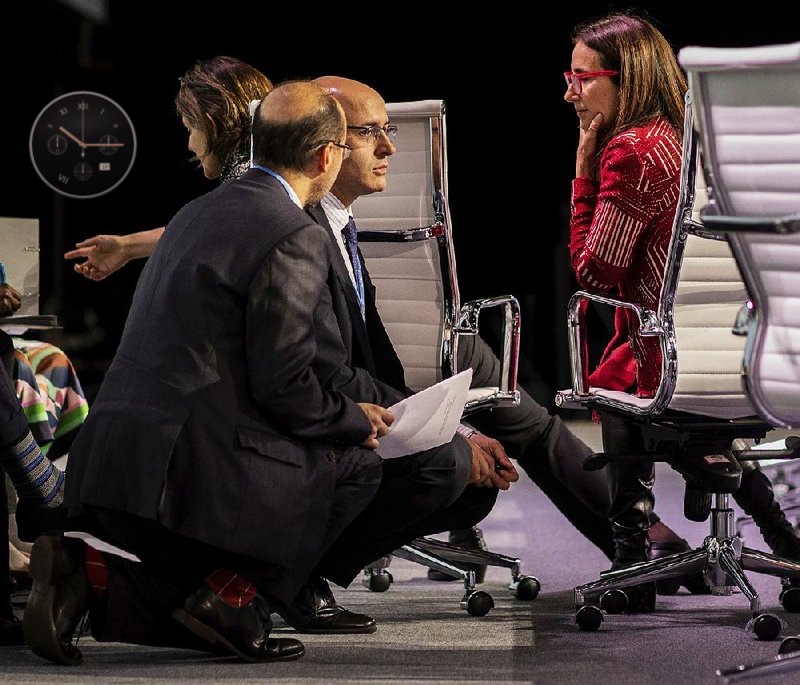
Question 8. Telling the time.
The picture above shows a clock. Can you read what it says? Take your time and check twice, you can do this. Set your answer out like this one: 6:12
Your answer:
10:15
